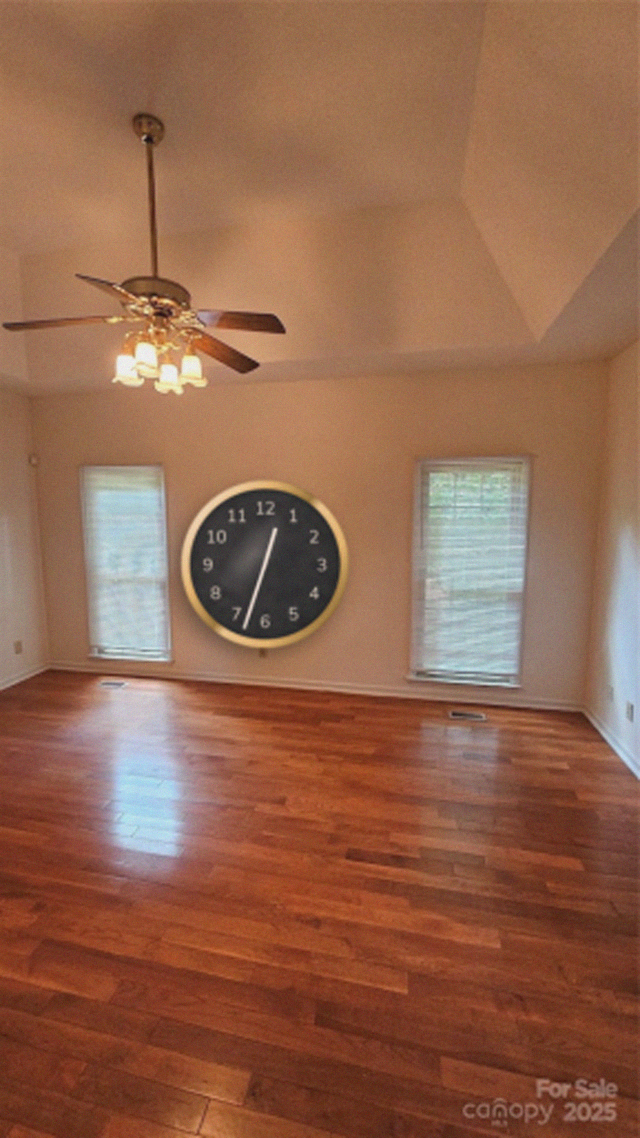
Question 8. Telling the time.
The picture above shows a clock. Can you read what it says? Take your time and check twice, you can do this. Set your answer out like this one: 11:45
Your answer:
12:33
